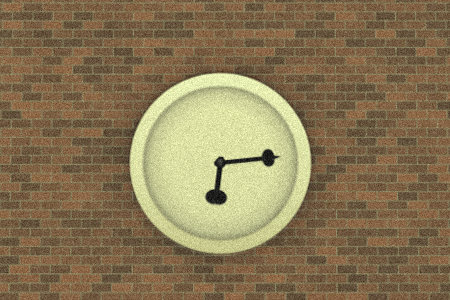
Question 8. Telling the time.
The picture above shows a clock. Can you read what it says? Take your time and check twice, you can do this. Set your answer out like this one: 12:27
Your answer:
6:14
